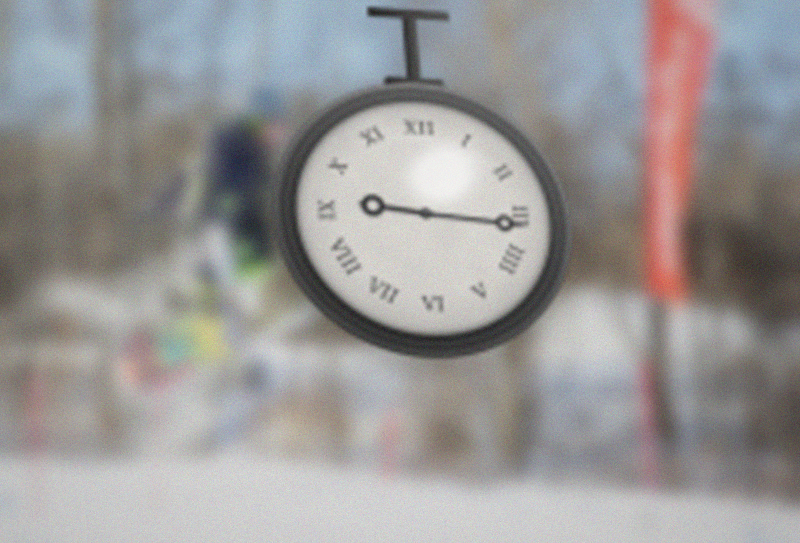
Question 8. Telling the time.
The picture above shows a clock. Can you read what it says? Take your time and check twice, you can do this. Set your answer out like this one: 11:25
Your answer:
9:16
